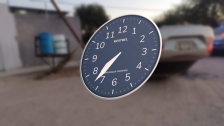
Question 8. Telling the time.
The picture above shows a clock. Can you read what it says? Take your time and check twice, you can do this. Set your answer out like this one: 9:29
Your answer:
7:37
